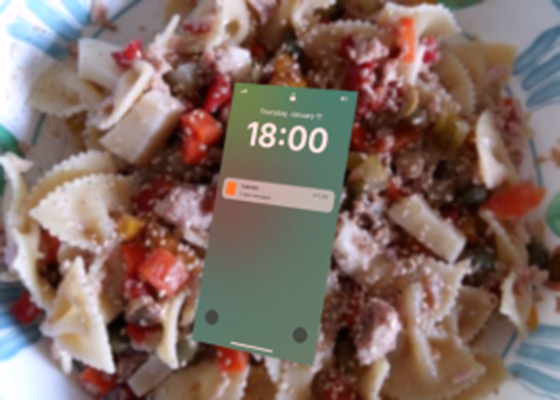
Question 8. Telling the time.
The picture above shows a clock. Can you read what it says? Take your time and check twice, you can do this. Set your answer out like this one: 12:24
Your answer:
18:00
